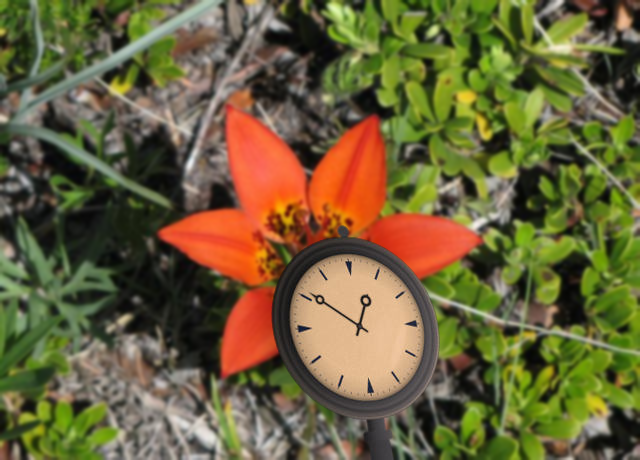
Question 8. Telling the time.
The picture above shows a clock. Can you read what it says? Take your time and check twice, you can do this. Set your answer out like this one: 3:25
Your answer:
12:51
